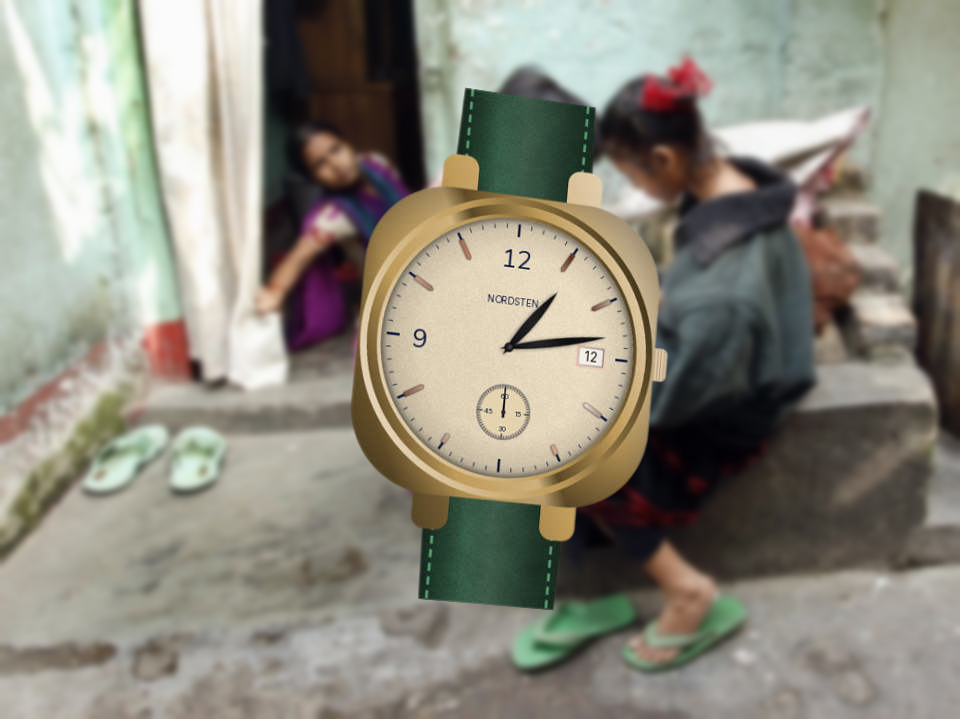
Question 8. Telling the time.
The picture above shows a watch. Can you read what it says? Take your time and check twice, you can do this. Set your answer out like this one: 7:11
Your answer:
1:13
